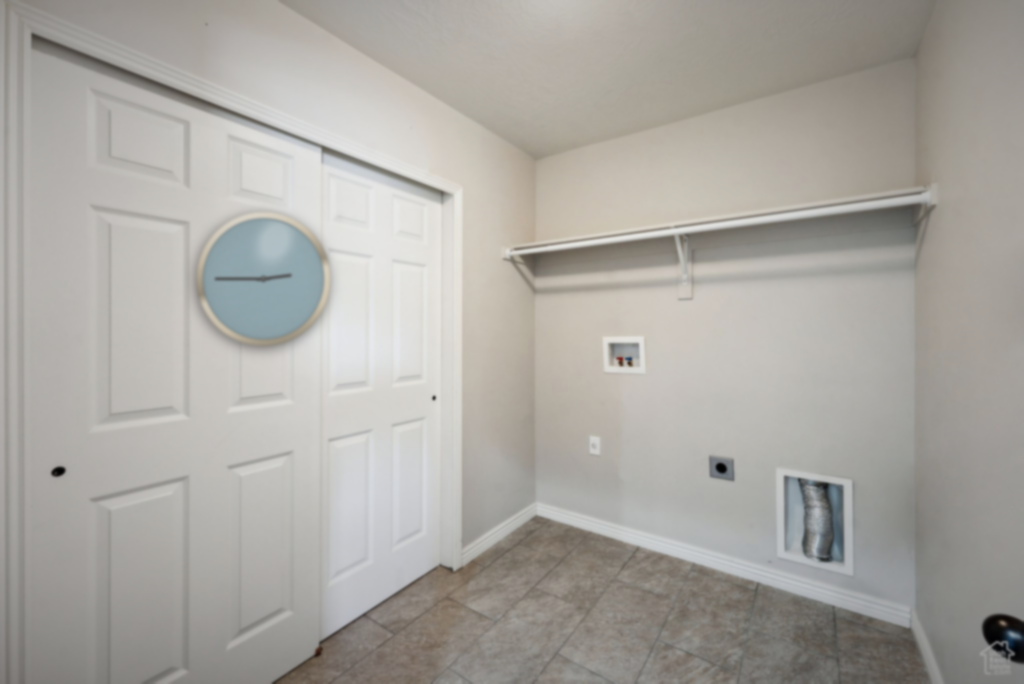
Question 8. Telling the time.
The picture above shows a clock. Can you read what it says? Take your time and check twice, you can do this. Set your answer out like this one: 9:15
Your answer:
2:45
